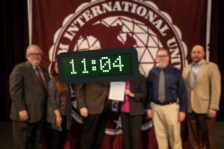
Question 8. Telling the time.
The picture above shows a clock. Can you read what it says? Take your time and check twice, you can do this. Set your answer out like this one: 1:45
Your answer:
11:04
